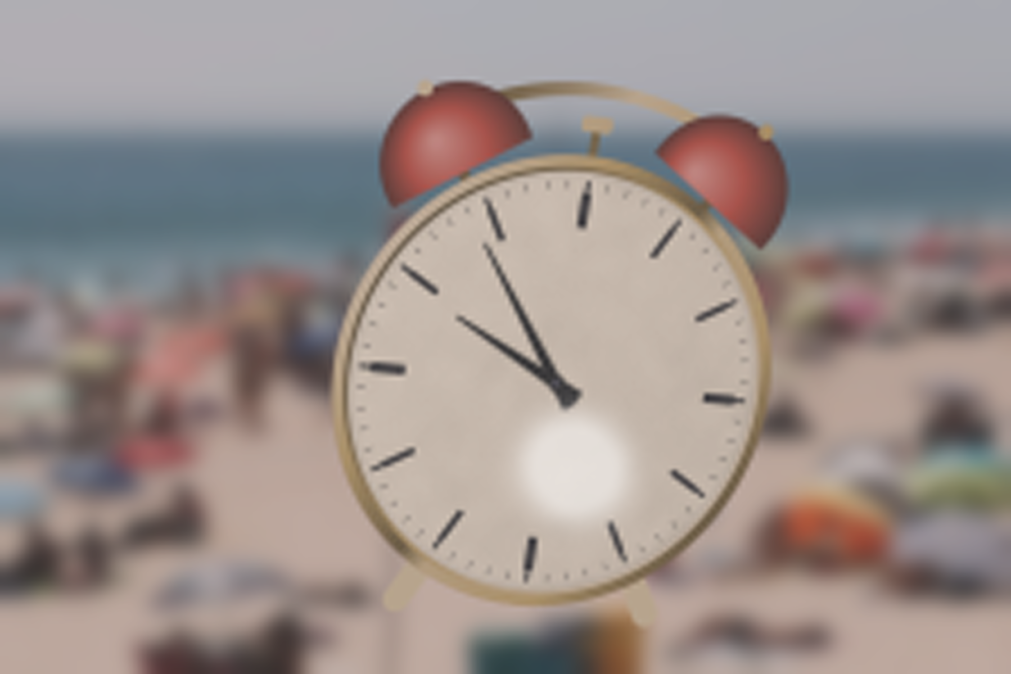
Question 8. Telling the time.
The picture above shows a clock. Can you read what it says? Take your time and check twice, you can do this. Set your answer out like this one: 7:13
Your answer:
9:54
